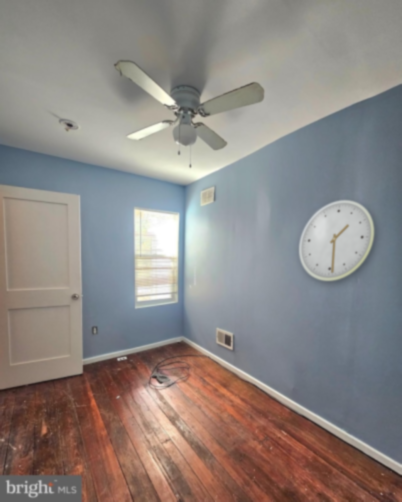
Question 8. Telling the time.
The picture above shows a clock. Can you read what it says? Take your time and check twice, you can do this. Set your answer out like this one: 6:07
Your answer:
1:29
